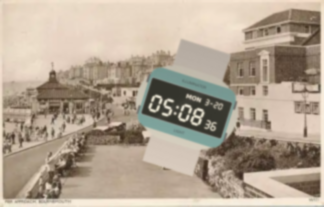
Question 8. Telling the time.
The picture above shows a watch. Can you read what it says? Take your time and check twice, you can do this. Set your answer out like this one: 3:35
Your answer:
5:08
